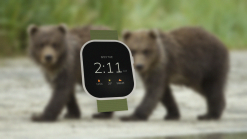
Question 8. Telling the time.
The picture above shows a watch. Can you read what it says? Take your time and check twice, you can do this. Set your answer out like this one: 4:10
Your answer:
2:11
